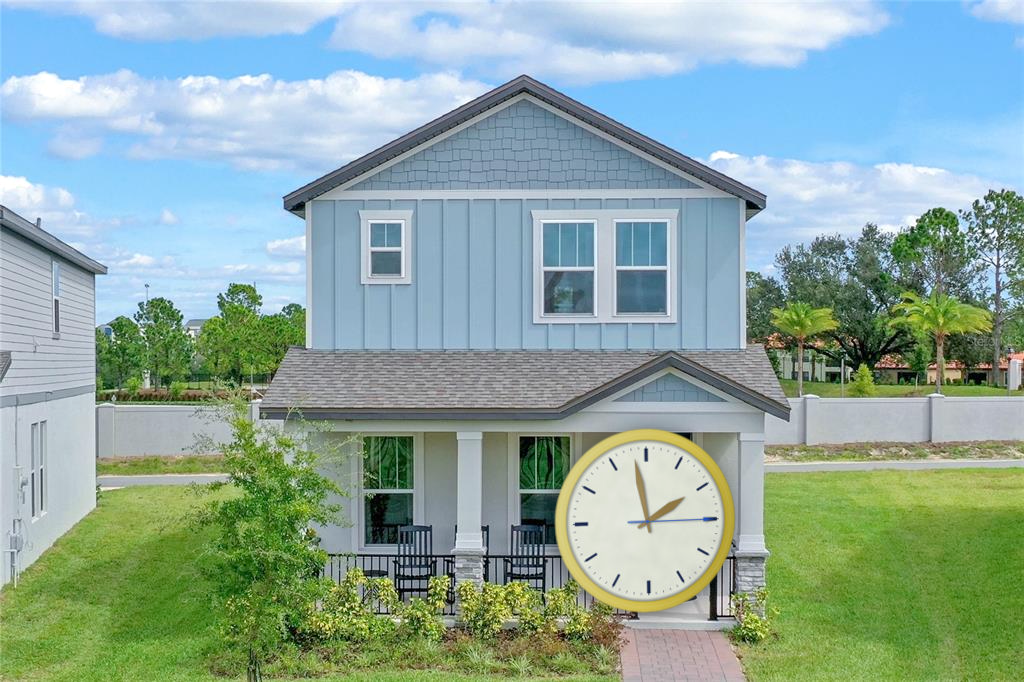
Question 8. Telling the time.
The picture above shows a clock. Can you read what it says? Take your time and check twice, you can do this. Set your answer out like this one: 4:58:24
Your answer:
1:58:15
